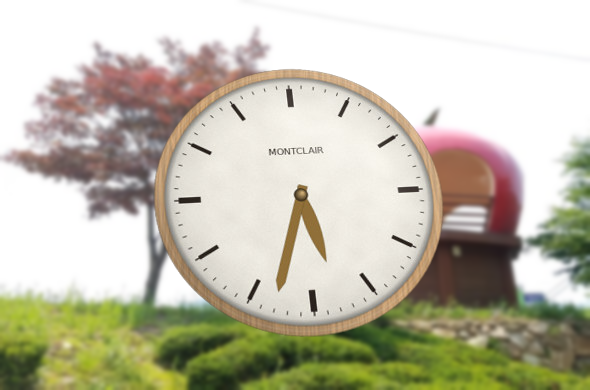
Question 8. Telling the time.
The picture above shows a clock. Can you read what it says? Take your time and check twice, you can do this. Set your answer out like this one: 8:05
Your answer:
5:33
